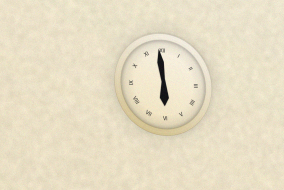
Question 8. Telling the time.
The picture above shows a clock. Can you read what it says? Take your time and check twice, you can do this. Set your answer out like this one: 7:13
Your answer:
5:59
